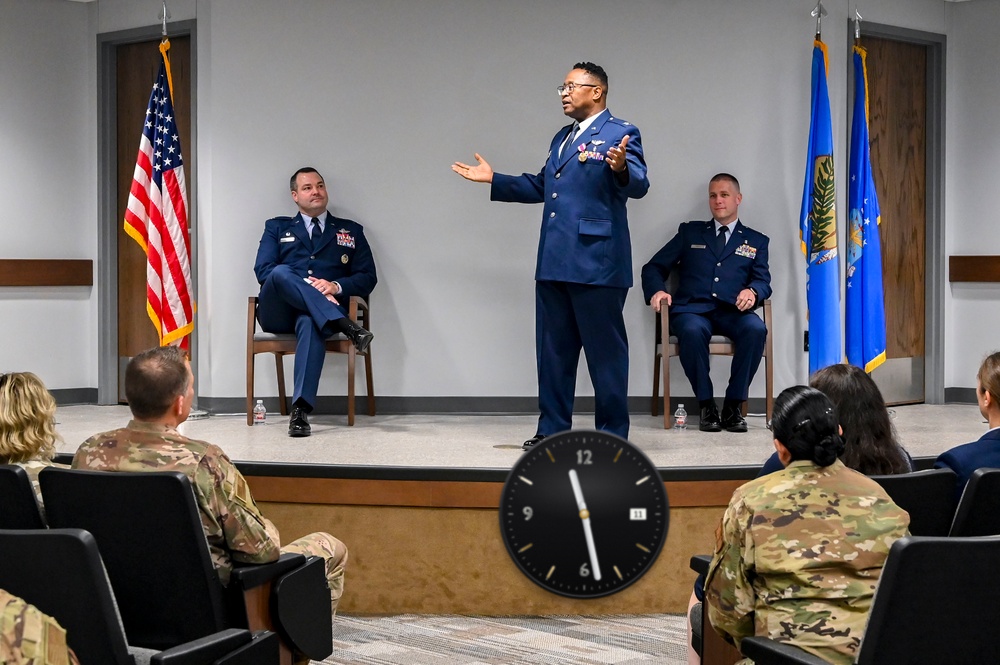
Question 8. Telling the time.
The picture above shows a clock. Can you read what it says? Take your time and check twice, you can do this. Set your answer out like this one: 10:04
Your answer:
11:28
